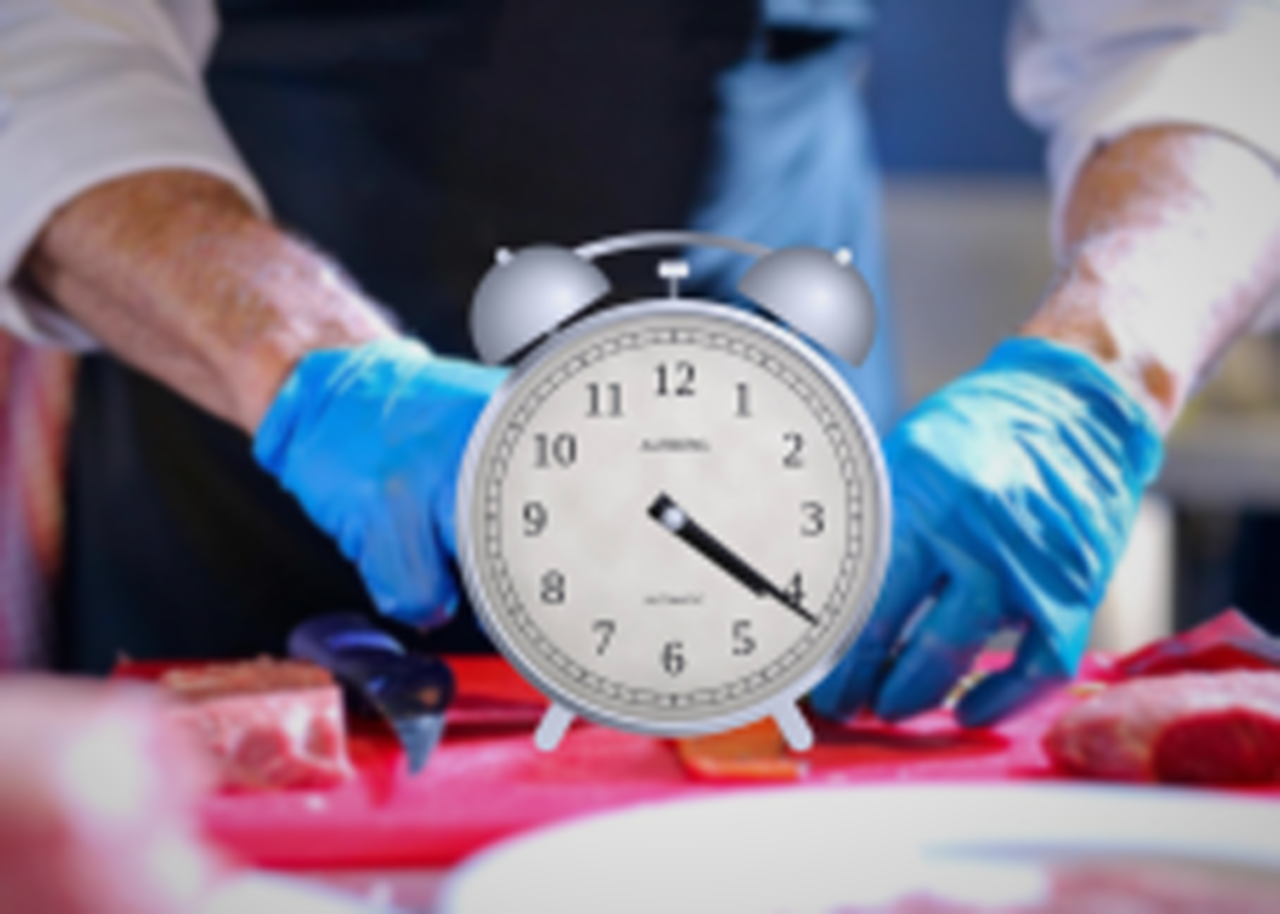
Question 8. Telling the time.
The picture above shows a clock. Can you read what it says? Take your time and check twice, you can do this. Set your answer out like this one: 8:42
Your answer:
4:21
